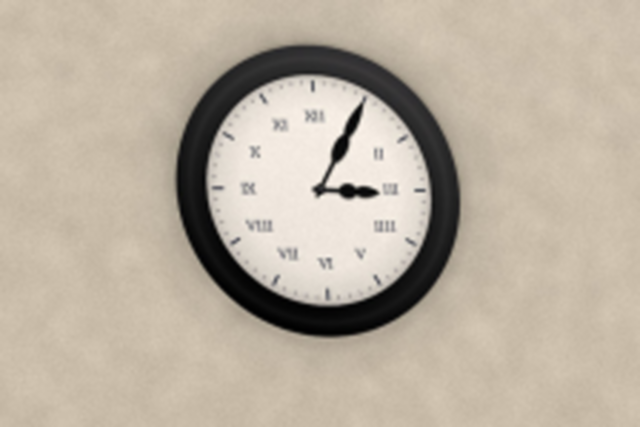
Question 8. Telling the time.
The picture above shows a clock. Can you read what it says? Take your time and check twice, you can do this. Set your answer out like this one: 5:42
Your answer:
3:05
